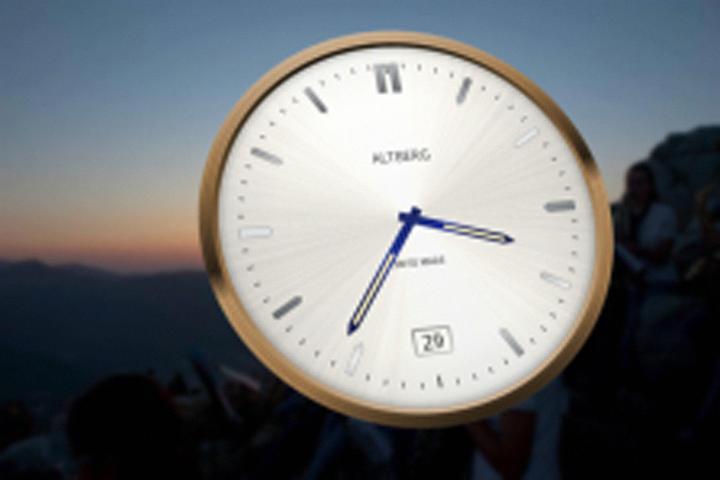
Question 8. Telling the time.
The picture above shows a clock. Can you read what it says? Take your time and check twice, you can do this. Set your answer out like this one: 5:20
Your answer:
3:36
